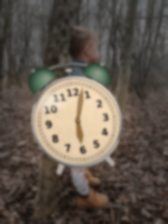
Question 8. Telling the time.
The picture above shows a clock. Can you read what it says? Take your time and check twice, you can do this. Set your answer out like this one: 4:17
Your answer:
6:03
